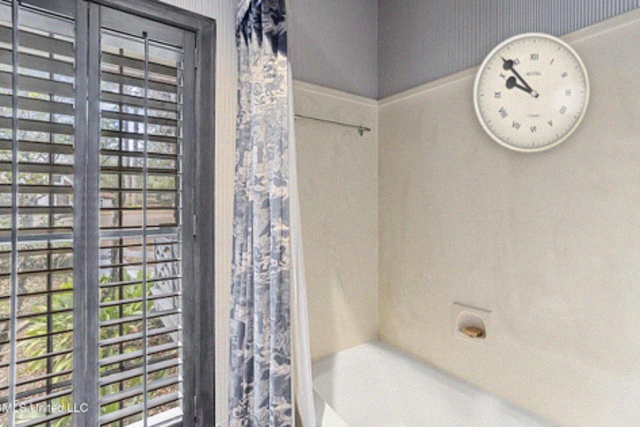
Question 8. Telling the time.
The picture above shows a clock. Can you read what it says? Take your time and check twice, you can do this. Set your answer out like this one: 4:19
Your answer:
9:53
